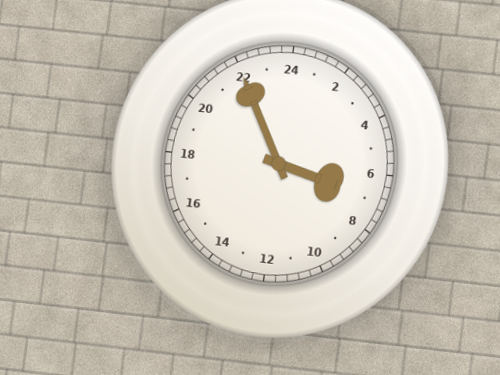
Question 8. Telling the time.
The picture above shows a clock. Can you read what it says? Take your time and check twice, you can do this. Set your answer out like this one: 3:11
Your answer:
6:55
